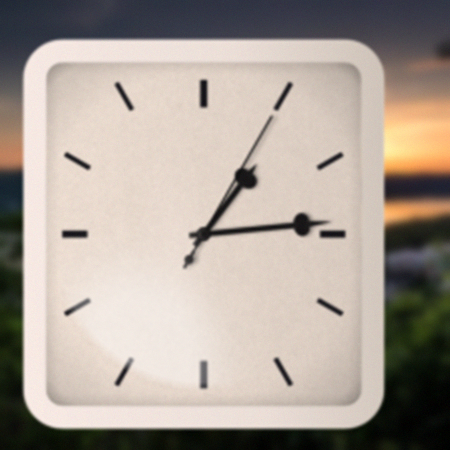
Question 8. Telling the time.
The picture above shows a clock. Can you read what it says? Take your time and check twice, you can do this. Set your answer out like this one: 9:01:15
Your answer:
1:14:05
